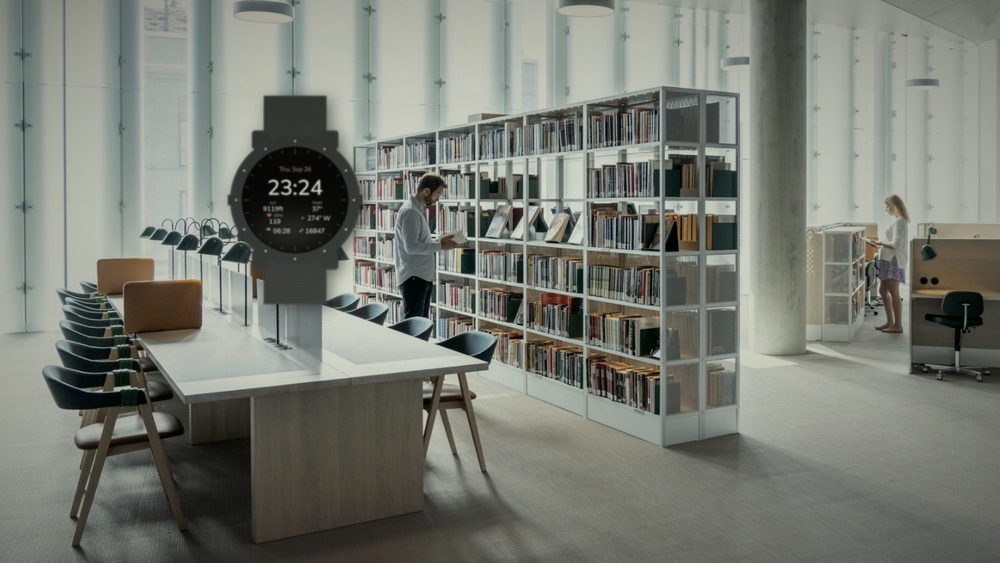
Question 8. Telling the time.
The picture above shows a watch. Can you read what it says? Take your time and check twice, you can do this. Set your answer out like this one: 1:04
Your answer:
23:24
